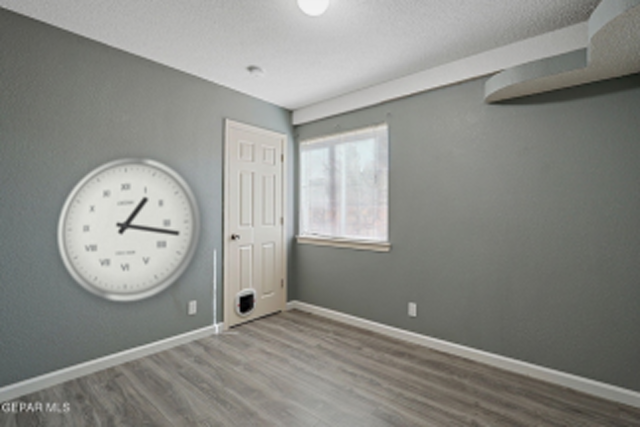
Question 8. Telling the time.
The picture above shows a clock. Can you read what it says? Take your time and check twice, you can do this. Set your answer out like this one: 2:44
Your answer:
1:17
